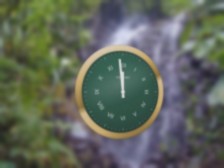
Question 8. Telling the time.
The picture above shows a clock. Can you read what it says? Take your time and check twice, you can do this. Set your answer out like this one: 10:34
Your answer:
11:59
